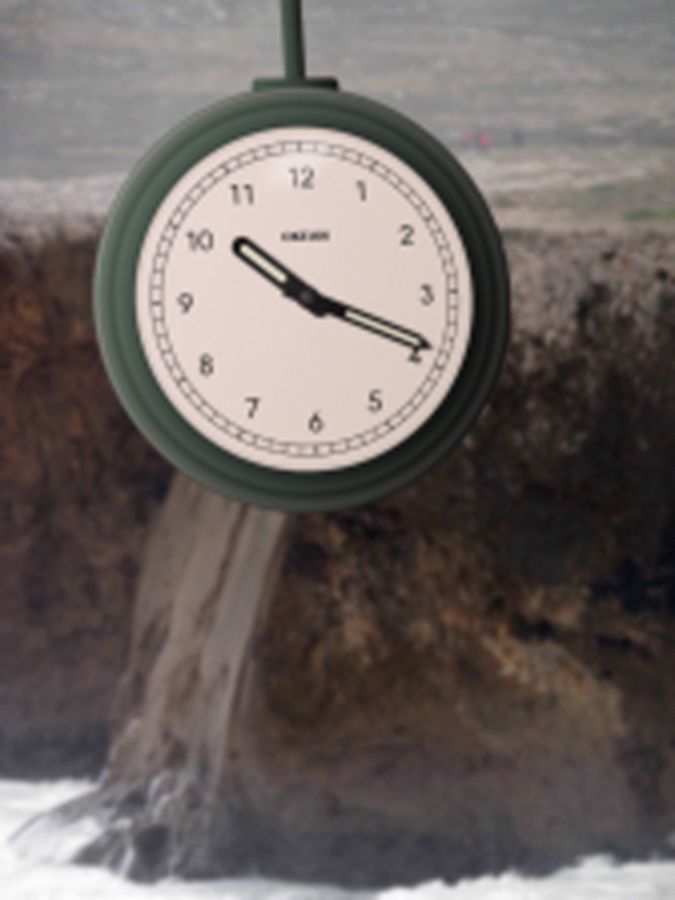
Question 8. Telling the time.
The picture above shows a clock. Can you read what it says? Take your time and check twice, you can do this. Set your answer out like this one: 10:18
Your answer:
10:19
